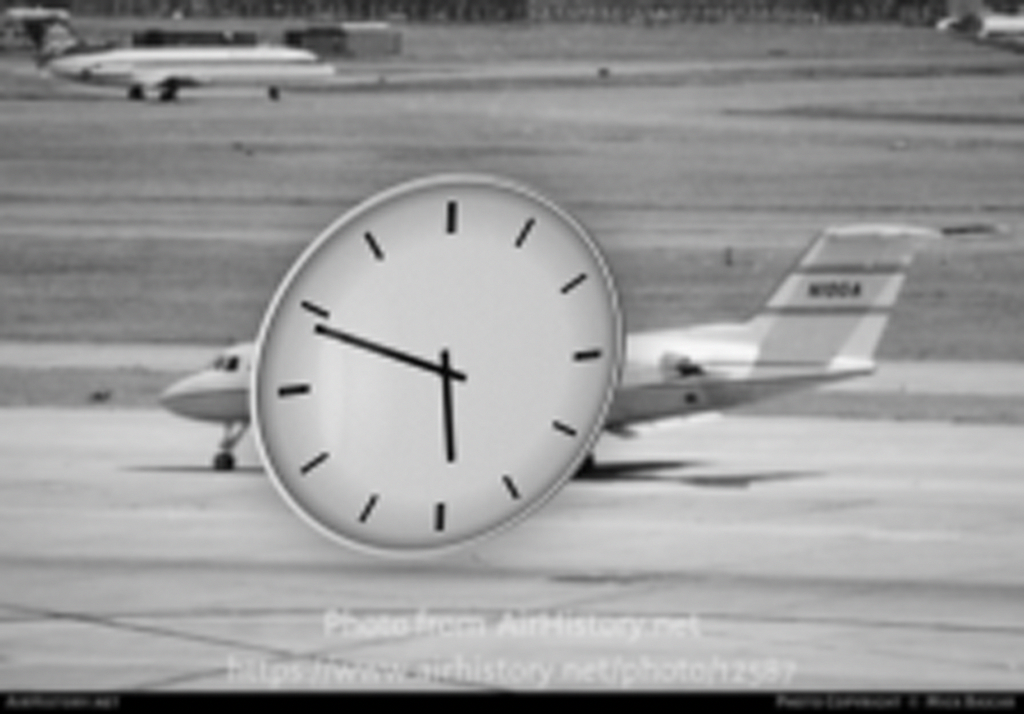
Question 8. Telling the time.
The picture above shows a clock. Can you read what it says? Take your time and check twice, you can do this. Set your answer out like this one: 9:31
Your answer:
5:49
